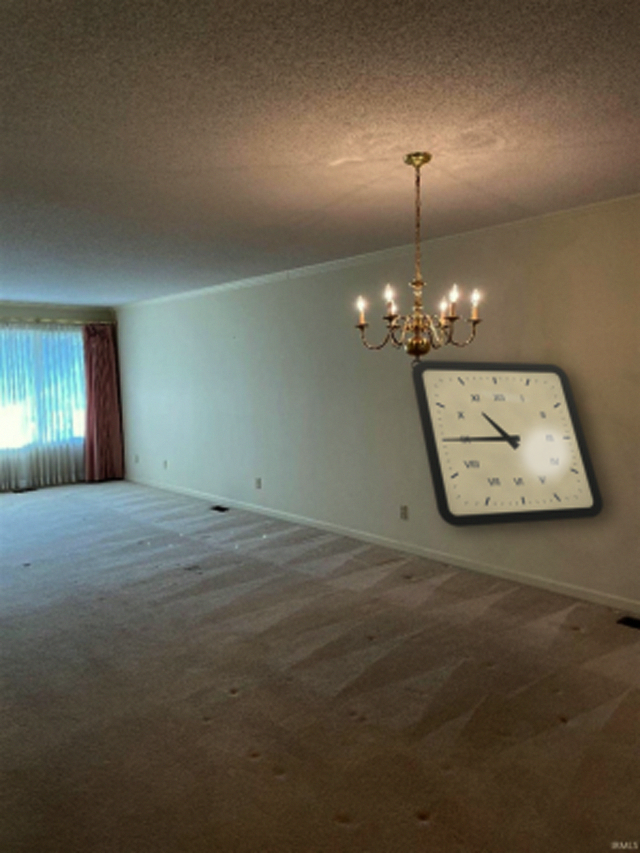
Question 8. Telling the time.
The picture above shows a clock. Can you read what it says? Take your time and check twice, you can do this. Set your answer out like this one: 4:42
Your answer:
10:45
